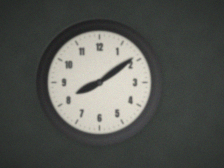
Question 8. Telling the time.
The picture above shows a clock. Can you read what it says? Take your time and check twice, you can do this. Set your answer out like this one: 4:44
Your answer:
8:09
